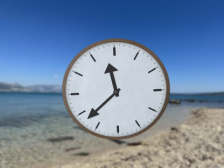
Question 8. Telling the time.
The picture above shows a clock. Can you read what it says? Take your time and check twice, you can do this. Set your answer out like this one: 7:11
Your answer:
11:38
